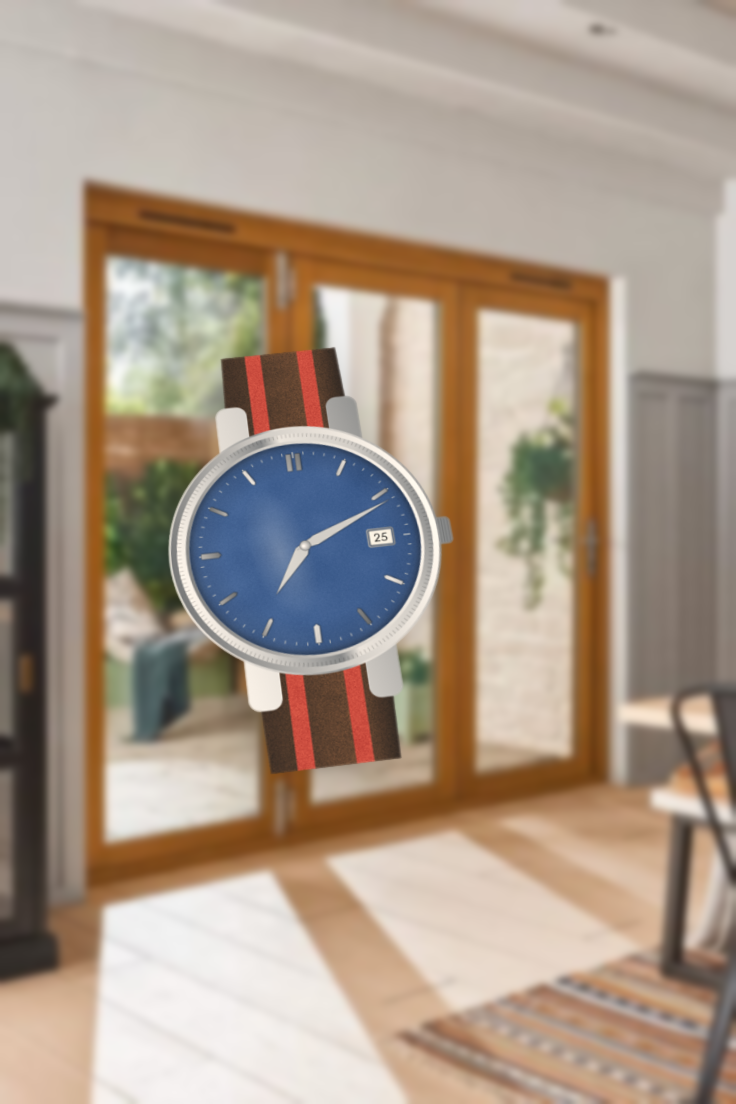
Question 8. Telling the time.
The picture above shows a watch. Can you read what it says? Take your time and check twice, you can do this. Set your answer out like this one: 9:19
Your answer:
7:11
